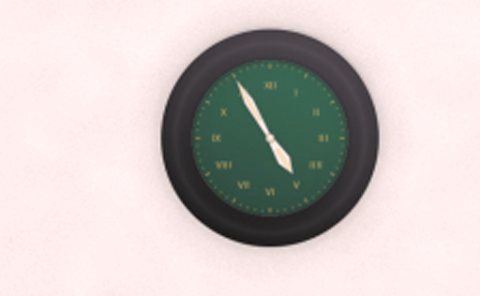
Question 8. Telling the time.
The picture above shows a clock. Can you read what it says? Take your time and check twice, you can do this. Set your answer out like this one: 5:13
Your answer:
4:55
